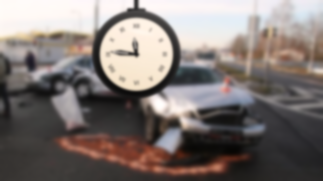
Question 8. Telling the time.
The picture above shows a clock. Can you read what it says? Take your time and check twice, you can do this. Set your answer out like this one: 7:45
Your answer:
11:46
